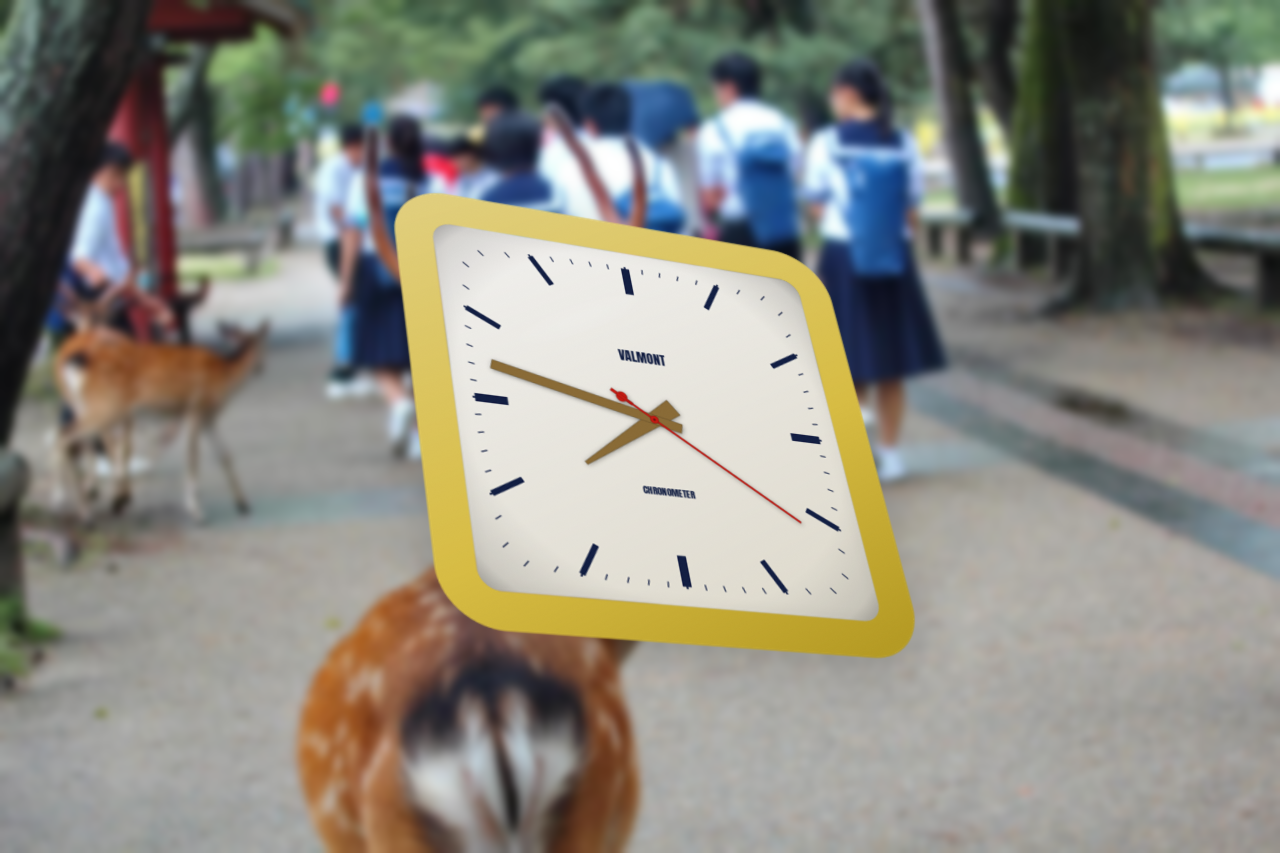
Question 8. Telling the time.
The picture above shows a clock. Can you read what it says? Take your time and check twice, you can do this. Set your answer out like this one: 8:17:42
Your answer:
7:47:21
